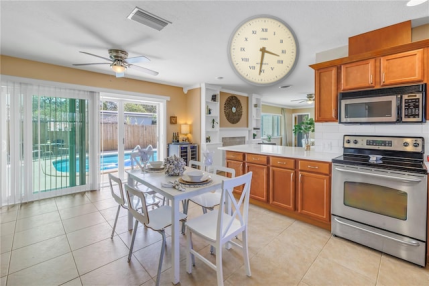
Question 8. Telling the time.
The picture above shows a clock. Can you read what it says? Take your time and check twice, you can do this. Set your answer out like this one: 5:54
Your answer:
3:31
